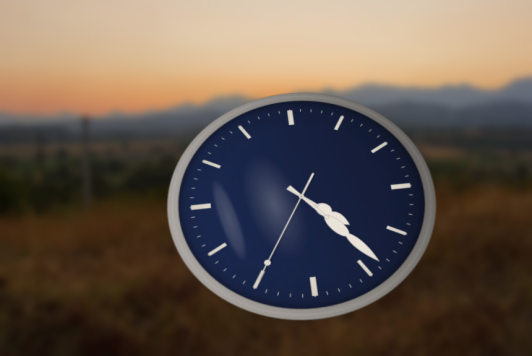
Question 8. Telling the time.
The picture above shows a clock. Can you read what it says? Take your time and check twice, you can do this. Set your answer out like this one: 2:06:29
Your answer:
4:23:35
